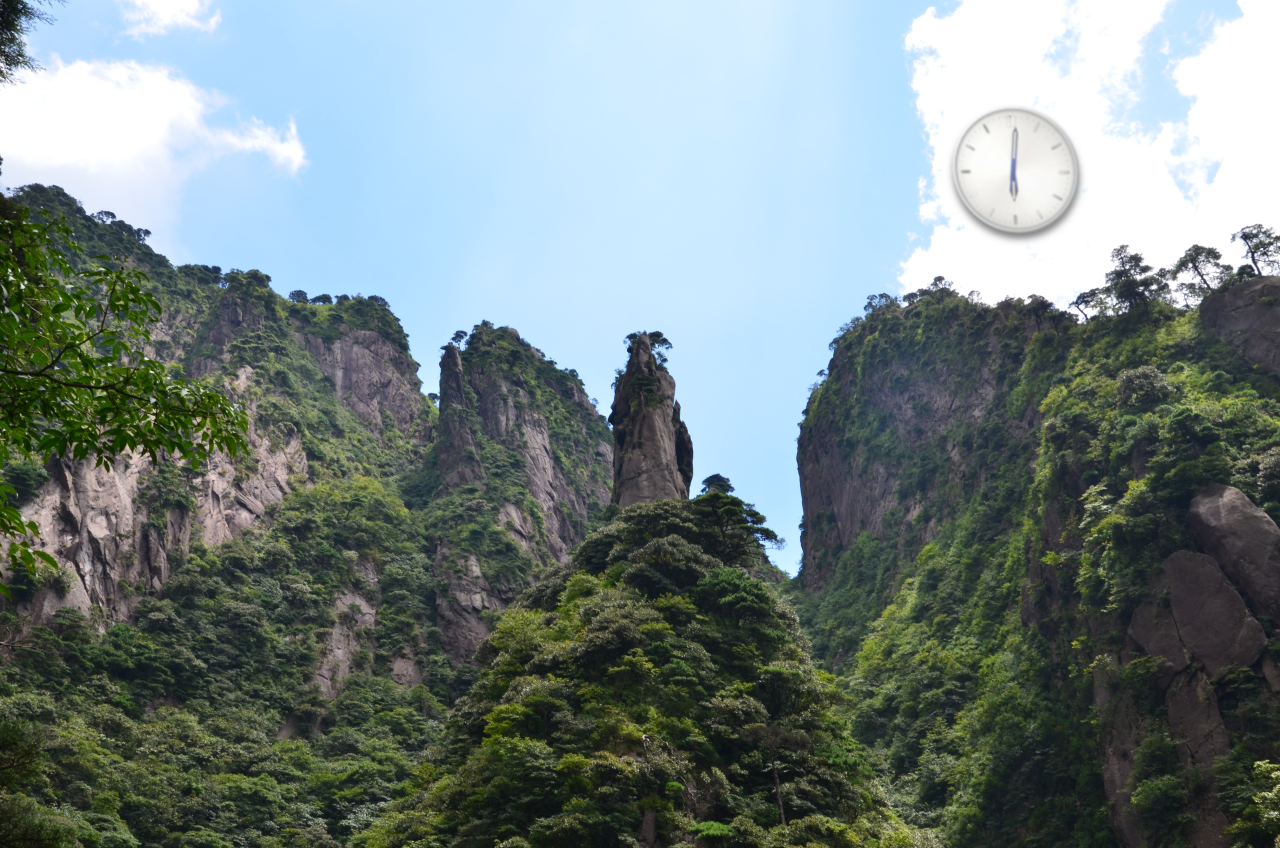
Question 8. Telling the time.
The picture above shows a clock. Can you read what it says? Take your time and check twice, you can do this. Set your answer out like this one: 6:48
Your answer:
6:01
